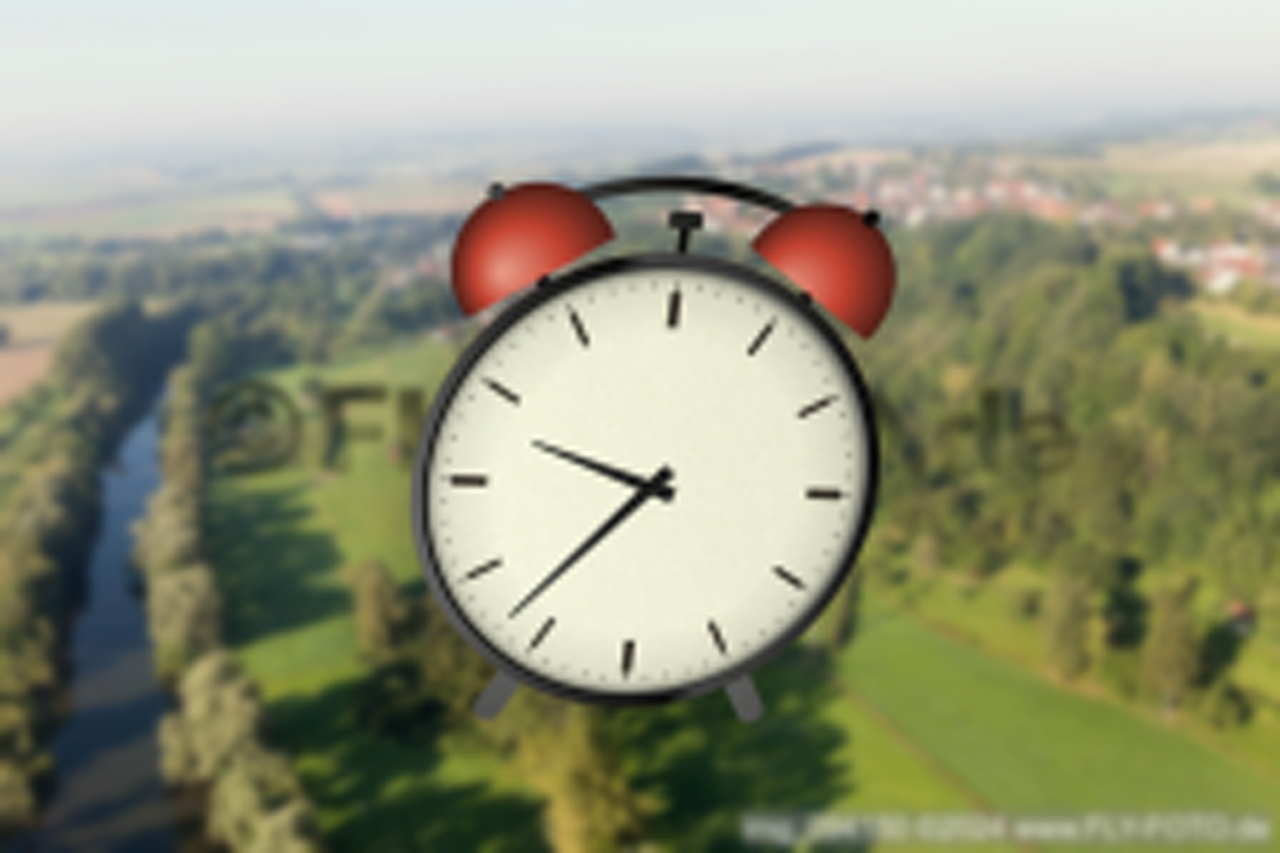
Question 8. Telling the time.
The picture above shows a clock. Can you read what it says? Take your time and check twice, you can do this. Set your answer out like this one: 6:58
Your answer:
9:37
